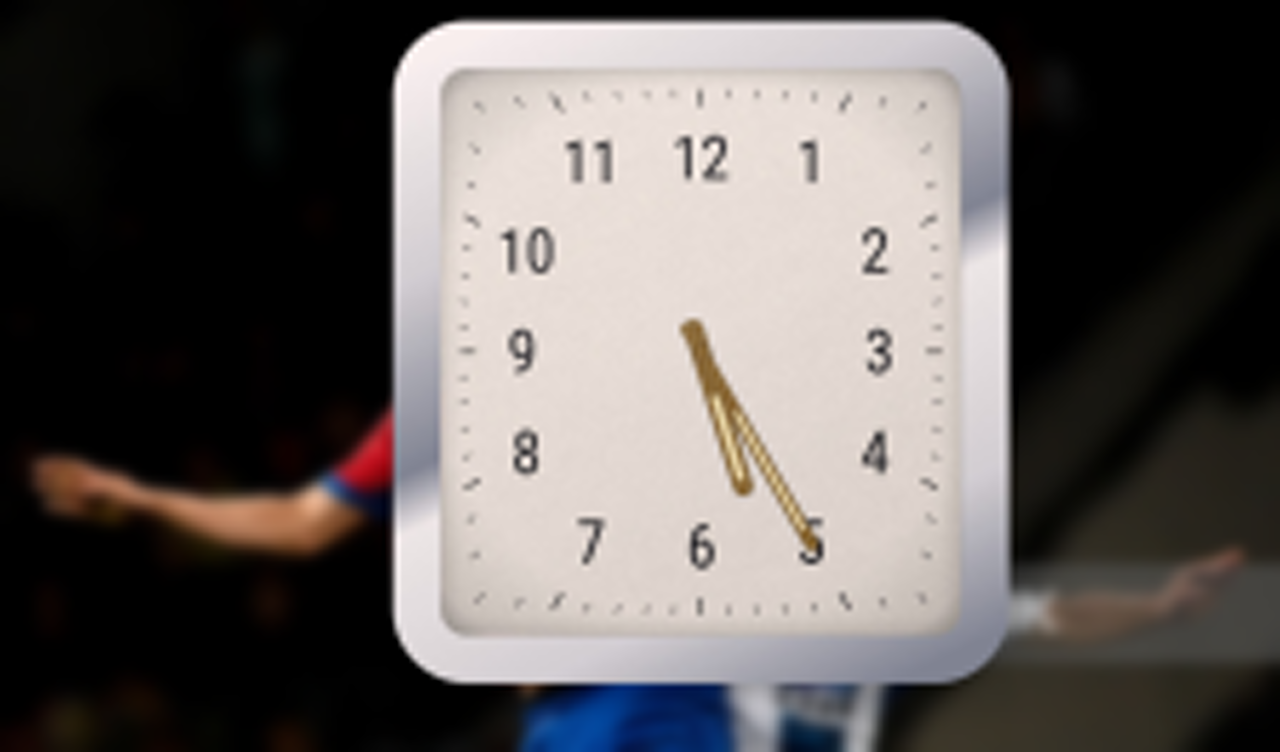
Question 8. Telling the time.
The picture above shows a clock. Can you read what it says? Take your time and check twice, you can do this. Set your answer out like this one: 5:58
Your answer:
5:25
